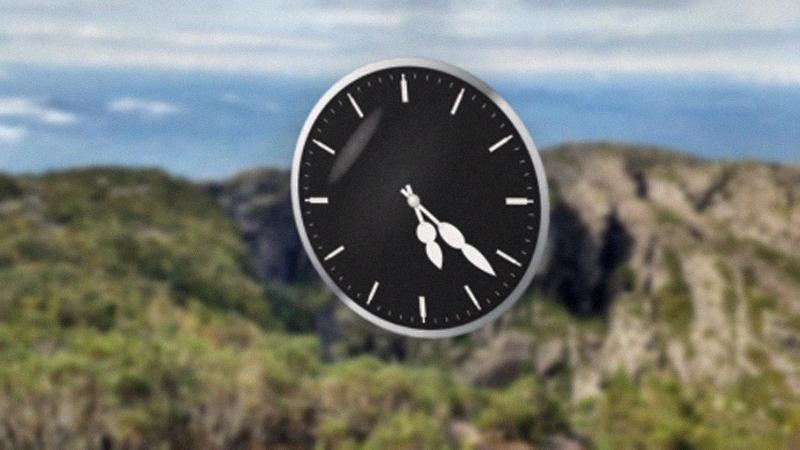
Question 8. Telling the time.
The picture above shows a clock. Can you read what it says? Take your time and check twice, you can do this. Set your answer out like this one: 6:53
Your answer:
5:22
